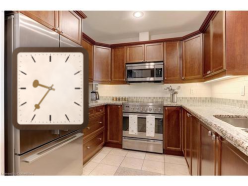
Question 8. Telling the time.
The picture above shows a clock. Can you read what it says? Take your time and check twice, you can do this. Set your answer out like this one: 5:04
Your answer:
9:36
